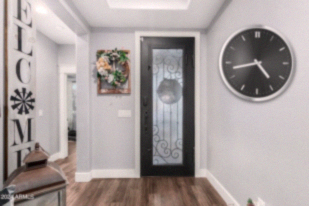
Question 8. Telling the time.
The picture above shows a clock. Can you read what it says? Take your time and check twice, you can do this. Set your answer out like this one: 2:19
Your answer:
4:43
